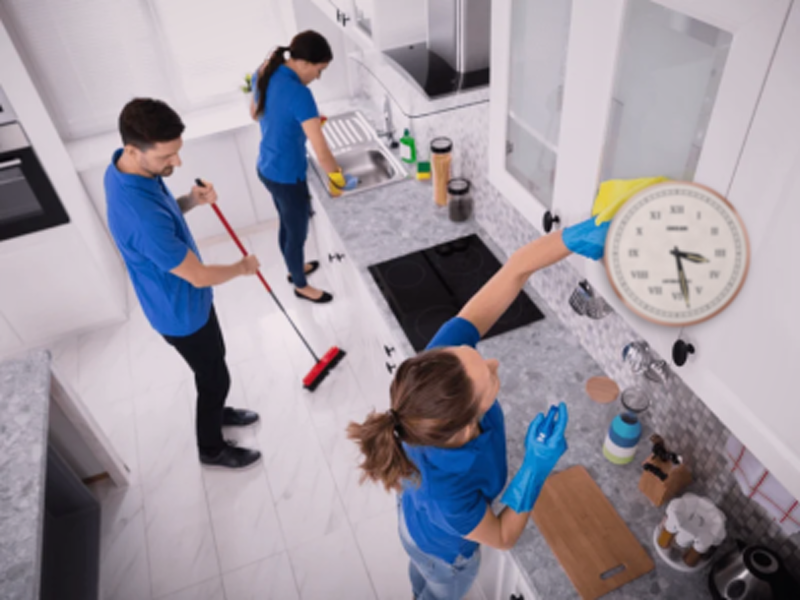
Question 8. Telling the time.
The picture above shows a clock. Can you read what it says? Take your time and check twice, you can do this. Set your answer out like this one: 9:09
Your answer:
3:28
